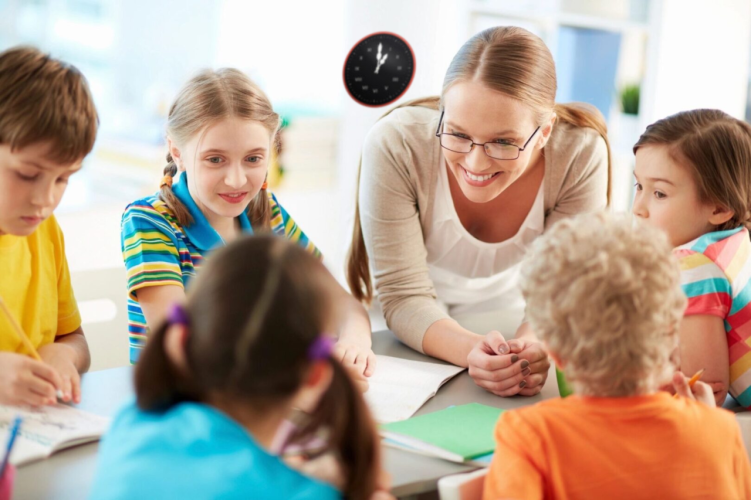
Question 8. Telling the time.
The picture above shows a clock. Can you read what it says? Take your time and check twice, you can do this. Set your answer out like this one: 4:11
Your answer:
1:00
